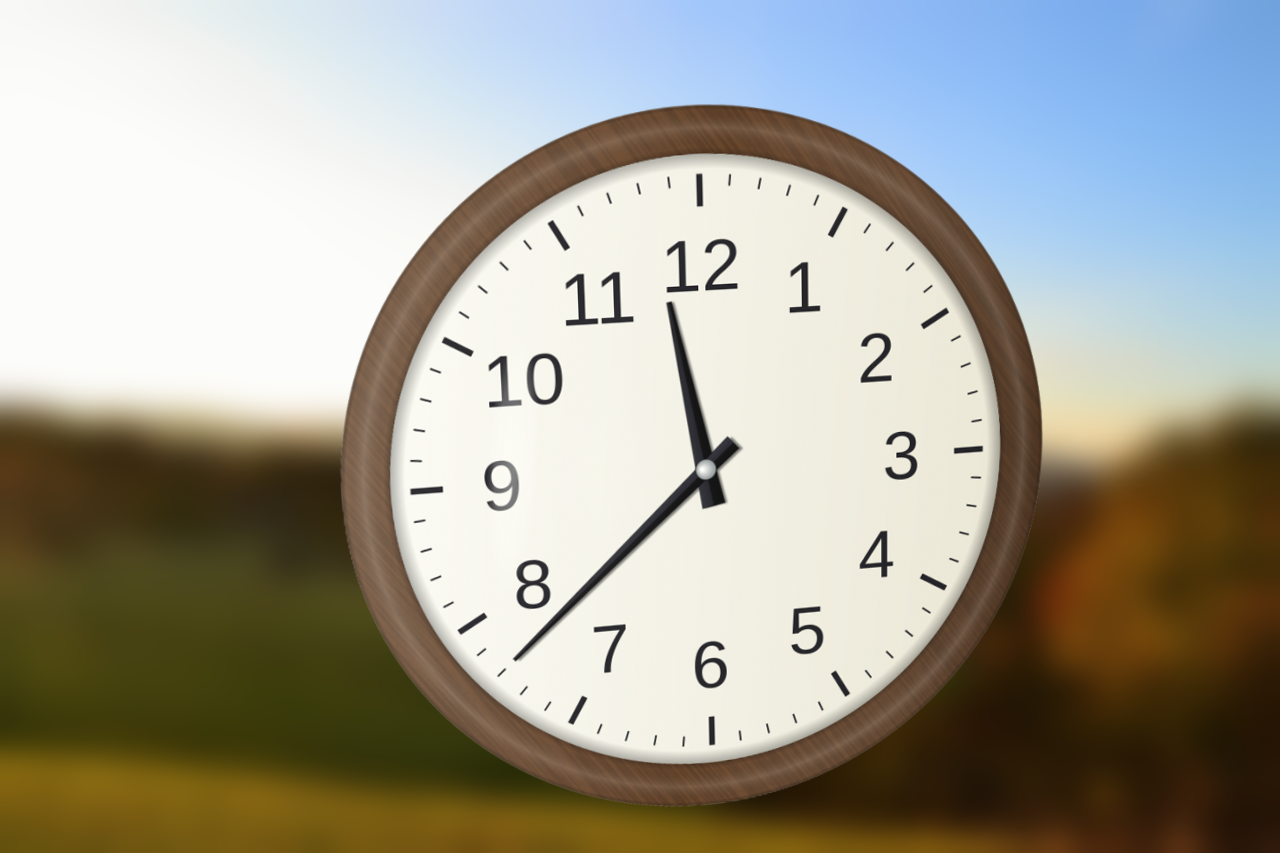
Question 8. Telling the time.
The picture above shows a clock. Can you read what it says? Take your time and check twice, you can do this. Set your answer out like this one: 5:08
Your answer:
11:38
